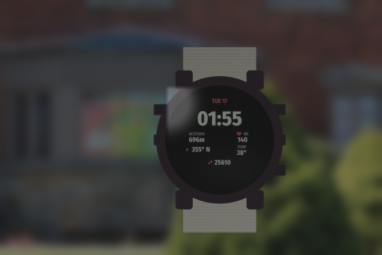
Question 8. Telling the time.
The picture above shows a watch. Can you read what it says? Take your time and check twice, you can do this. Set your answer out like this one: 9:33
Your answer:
1:55
